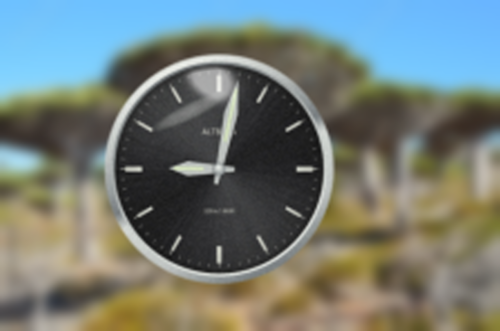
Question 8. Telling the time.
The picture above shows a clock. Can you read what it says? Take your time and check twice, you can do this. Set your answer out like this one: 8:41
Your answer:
9:02
